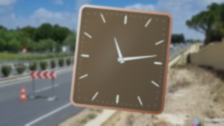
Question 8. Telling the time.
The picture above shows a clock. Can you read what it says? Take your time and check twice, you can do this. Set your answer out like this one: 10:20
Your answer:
11:13
